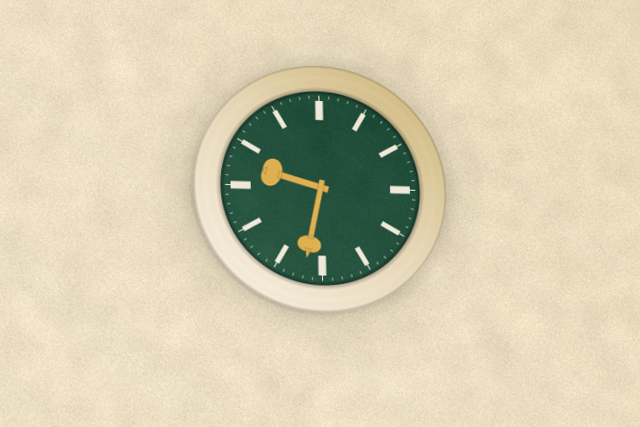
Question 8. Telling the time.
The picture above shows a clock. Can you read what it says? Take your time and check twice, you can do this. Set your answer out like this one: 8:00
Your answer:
9:32
